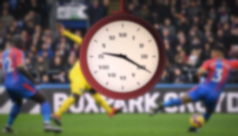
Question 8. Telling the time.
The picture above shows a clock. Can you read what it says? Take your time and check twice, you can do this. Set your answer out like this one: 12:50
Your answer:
9:20
